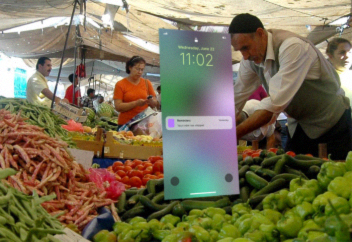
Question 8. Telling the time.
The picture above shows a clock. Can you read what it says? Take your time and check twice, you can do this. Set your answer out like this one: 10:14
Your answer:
11:02
